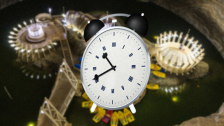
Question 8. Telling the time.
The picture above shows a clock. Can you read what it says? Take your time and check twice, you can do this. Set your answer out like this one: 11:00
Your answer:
10:41
